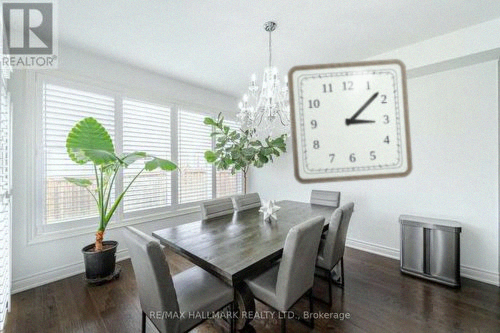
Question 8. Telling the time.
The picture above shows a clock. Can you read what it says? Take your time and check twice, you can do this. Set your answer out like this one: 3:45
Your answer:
3:08
